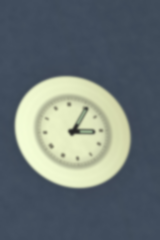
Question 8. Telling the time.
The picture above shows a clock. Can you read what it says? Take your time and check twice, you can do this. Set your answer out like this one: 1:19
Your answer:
3:06
